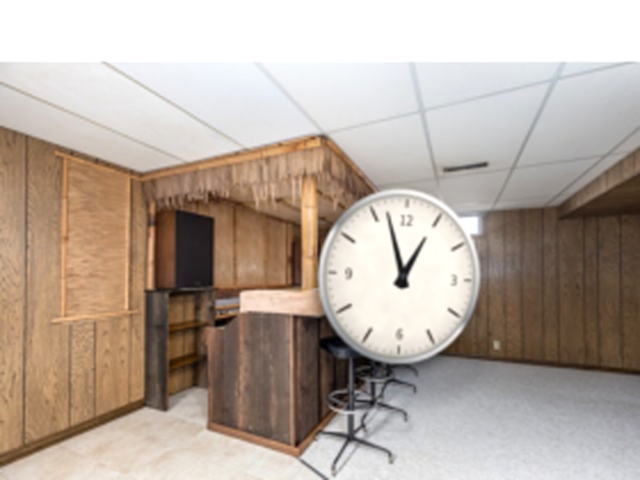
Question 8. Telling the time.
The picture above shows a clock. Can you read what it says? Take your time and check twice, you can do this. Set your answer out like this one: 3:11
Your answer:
12:57
